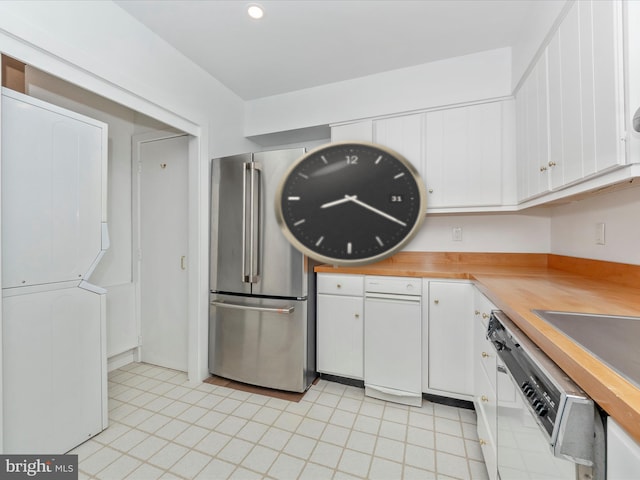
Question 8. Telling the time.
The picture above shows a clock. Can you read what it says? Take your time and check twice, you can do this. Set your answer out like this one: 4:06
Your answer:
8:20
